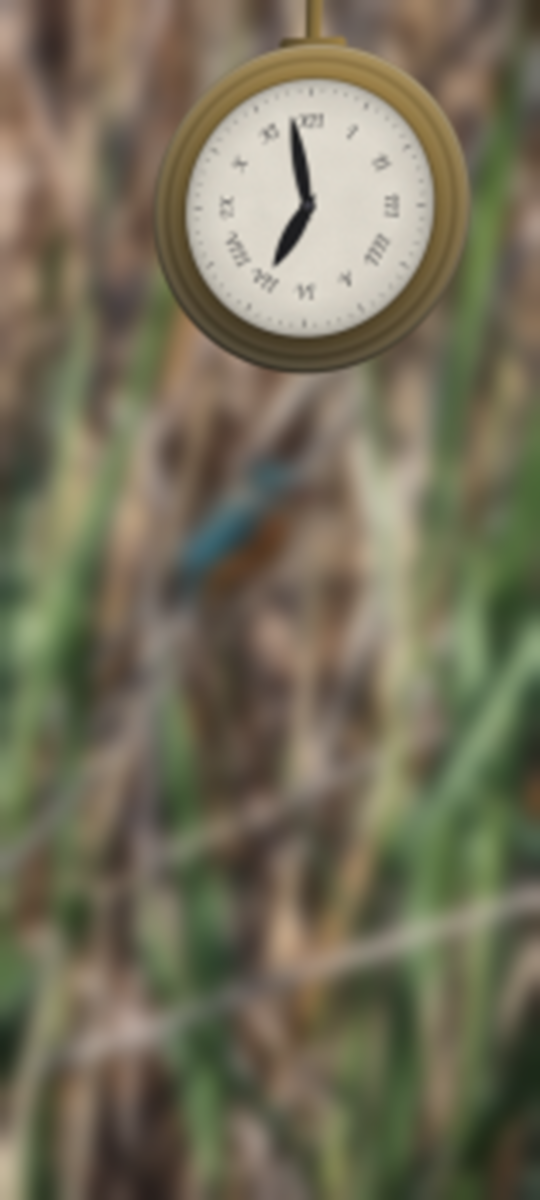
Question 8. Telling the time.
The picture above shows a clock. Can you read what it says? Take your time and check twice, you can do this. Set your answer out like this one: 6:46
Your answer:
6:58
